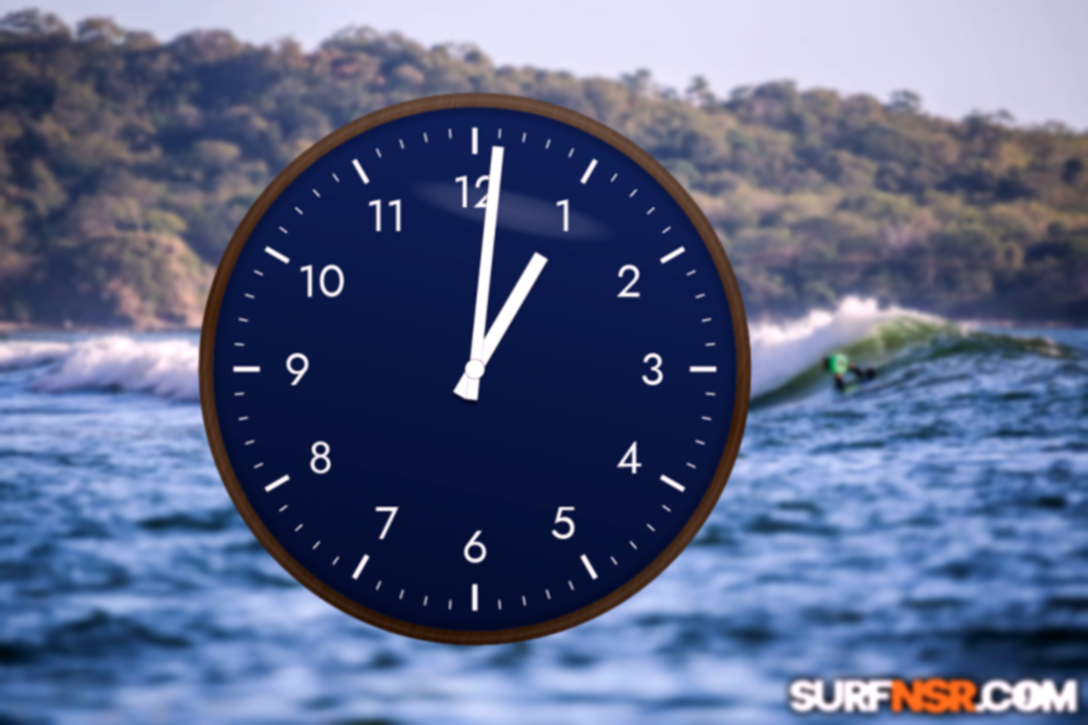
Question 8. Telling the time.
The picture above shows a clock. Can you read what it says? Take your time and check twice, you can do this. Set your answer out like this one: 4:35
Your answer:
1:01
